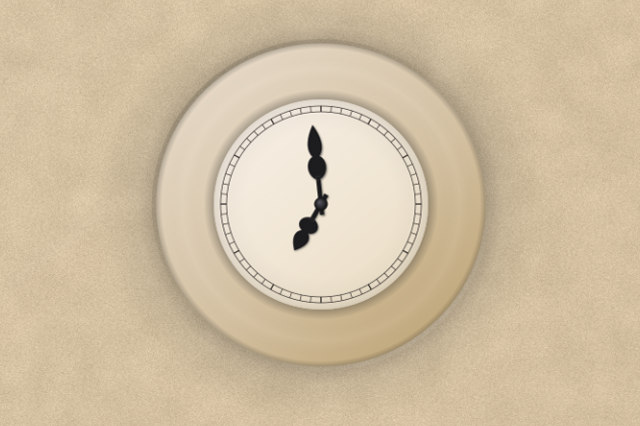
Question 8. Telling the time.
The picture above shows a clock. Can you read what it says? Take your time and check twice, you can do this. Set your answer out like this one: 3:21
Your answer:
6:59
